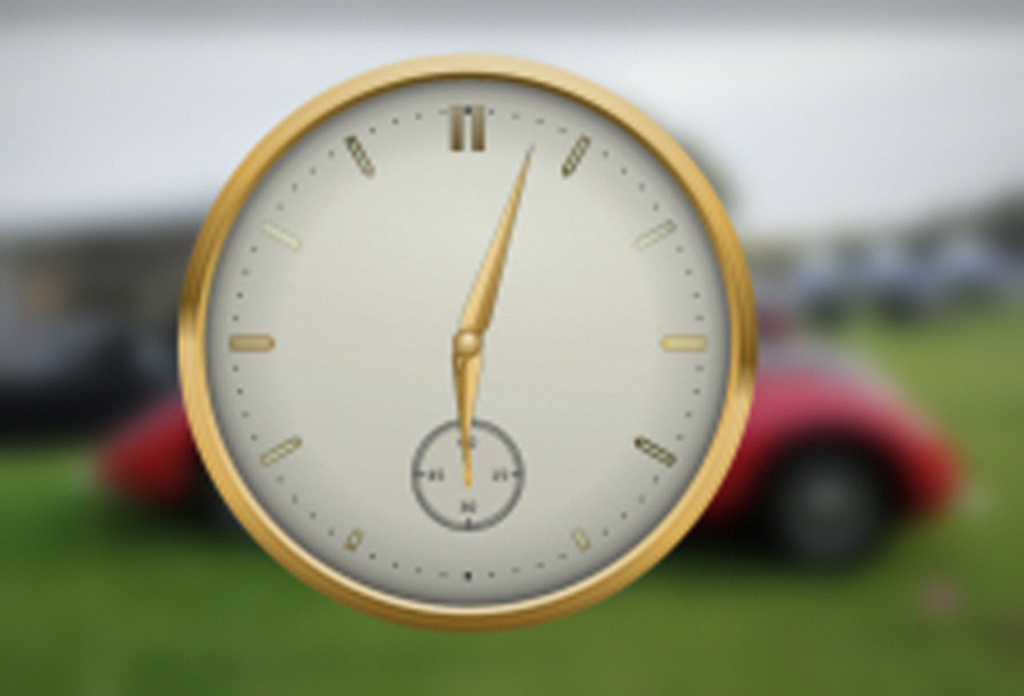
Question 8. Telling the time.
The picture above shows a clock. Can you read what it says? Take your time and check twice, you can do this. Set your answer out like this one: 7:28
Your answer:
6:03
